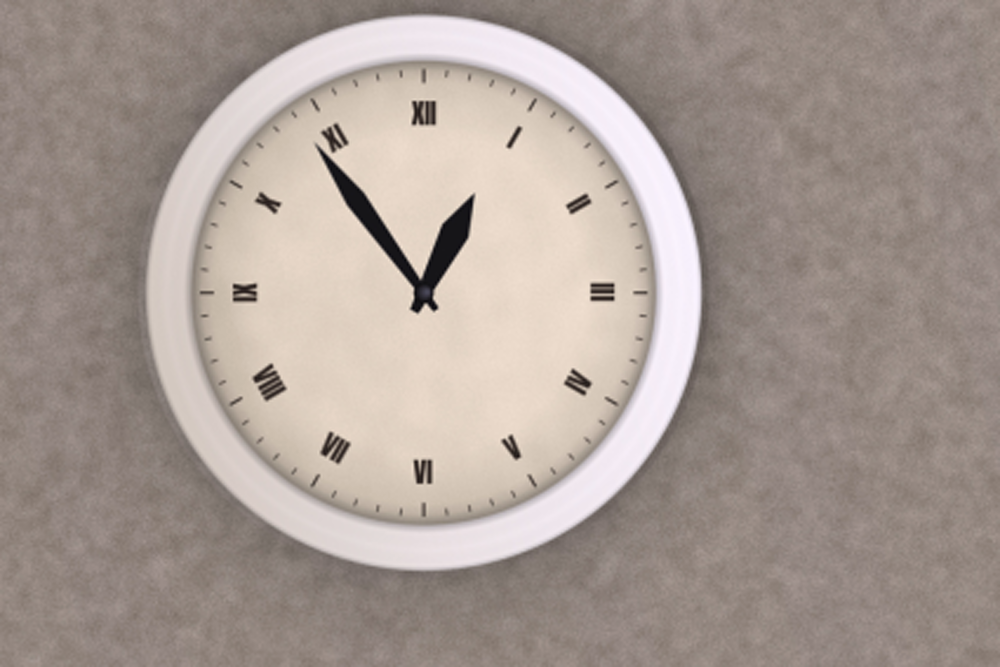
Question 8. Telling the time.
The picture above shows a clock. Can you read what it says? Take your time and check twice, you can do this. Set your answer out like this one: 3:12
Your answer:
12:54
